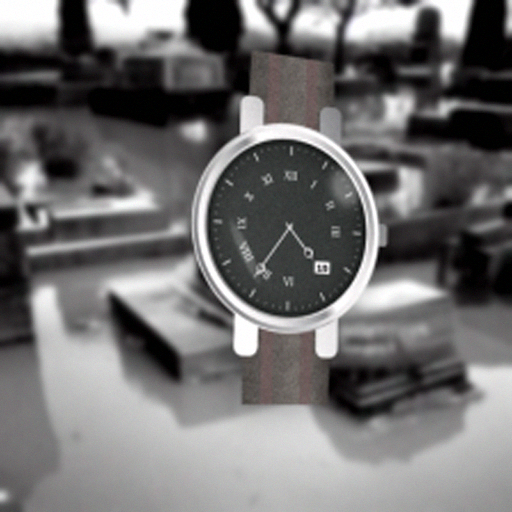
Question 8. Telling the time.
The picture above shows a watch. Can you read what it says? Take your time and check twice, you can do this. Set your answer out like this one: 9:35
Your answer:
4:36
